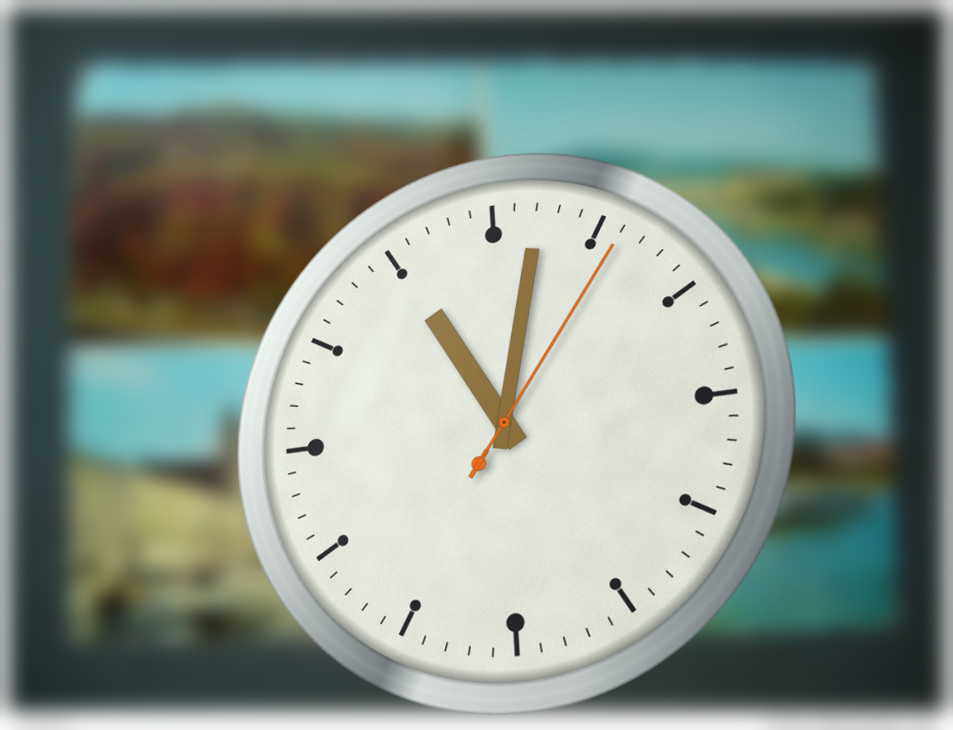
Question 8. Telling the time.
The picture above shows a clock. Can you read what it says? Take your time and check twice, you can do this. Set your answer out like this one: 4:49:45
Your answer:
11:02:06
